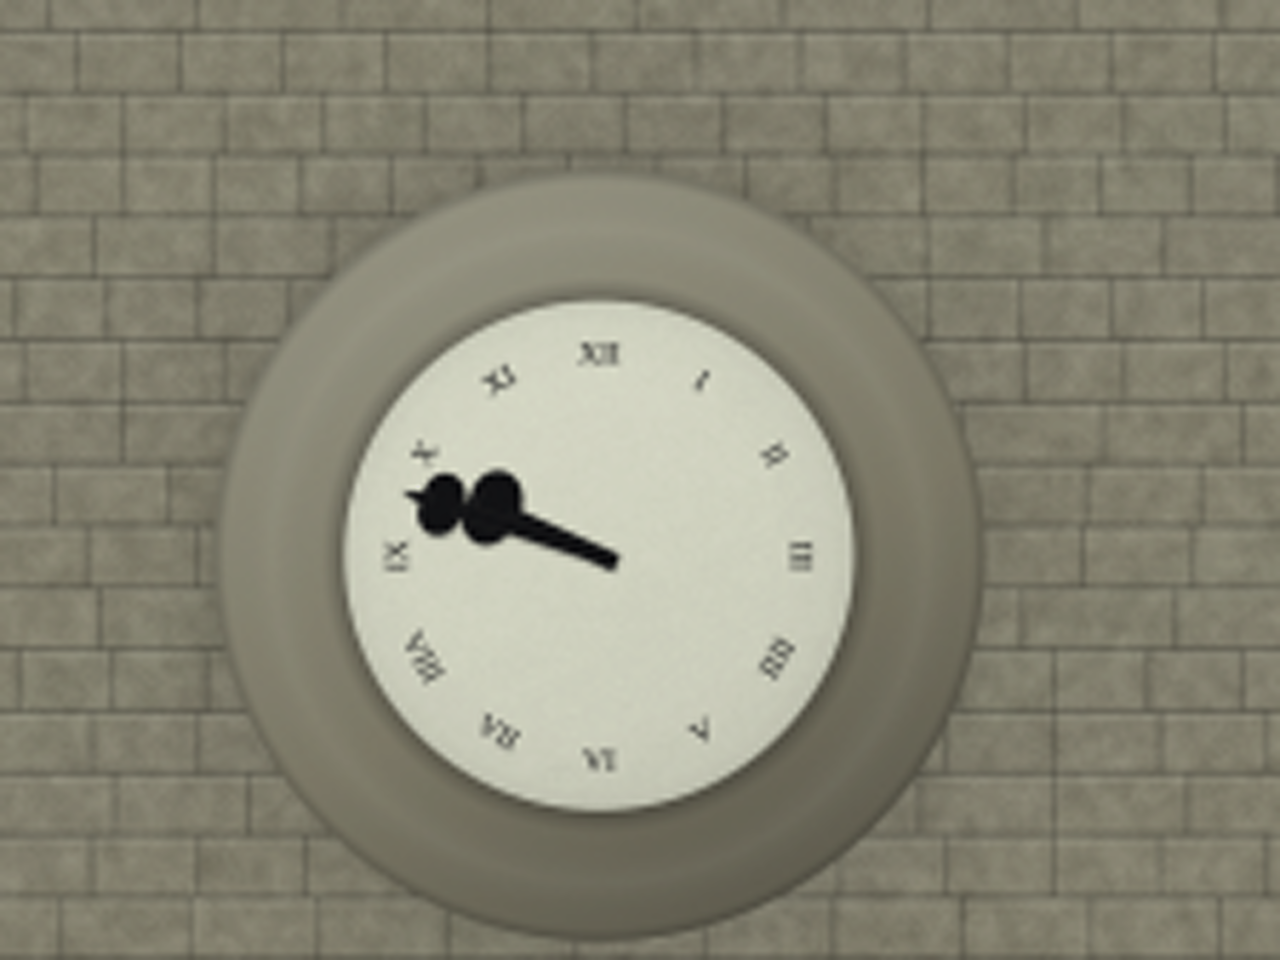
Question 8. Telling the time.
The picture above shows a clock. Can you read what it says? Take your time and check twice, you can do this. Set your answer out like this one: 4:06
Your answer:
9:48
